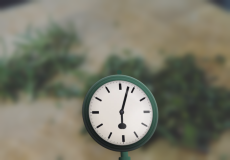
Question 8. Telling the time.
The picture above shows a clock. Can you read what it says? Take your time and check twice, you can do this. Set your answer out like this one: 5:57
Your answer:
6:03
